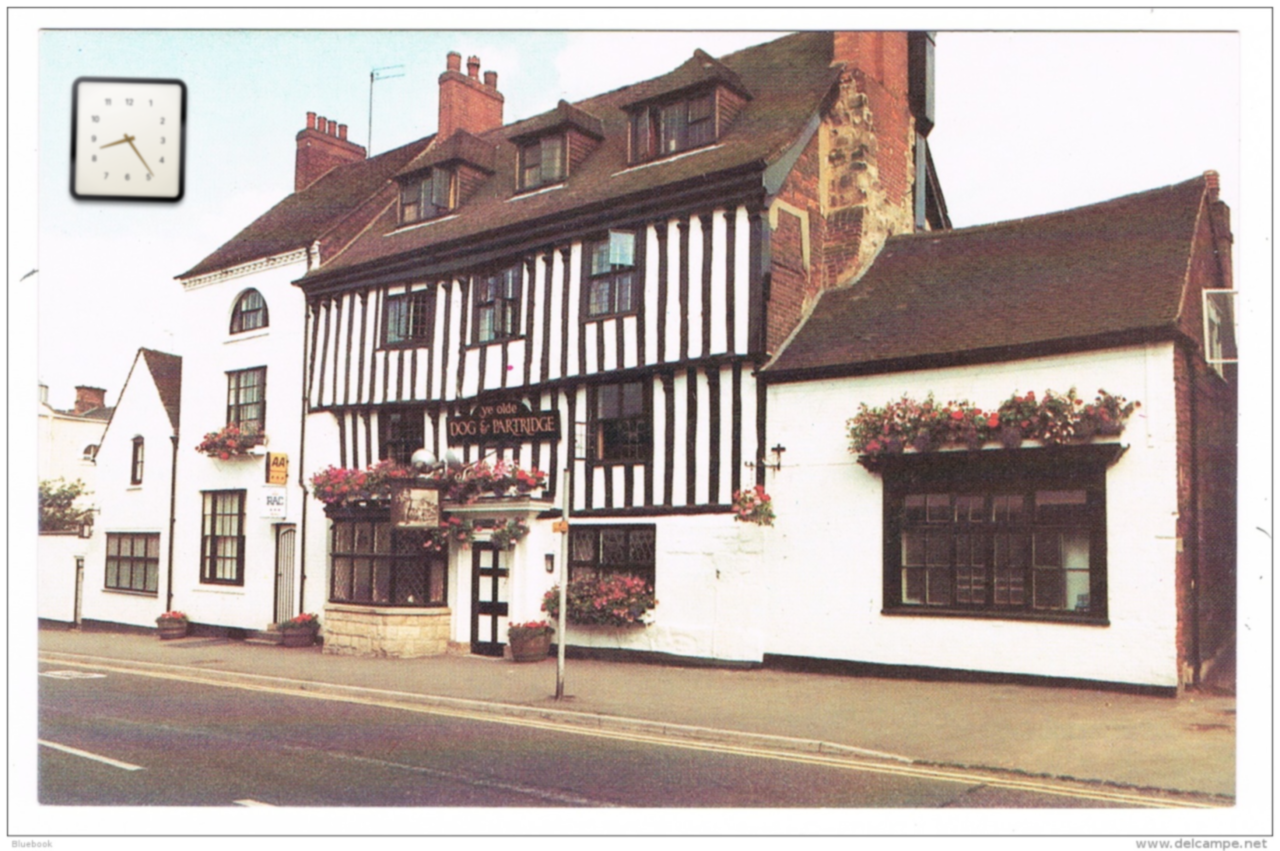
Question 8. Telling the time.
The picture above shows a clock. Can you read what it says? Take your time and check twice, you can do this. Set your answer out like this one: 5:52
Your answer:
8:24
